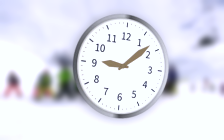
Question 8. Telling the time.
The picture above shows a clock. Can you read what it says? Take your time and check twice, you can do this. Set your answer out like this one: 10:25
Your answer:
9:08
